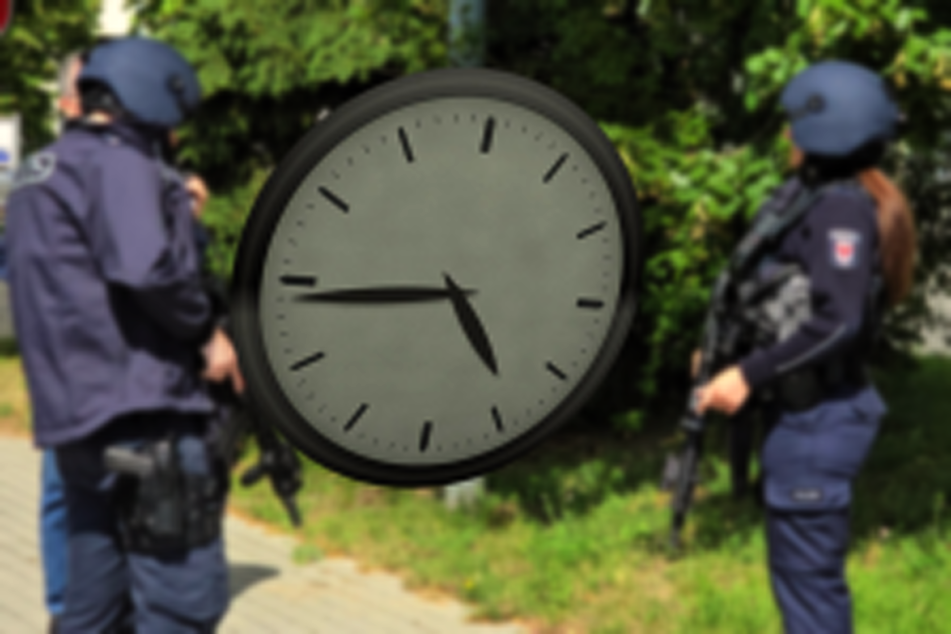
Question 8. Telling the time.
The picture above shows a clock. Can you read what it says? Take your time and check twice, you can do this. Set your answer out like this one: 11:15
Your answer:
4:44
